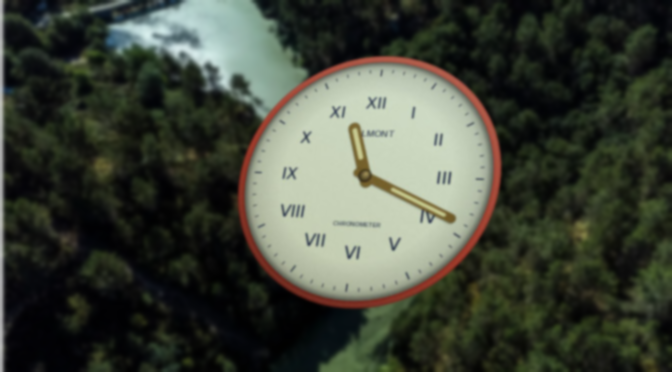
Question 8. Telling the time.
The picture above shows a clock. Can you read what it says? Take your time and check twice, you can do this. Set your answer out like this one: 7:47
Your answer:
11:19
